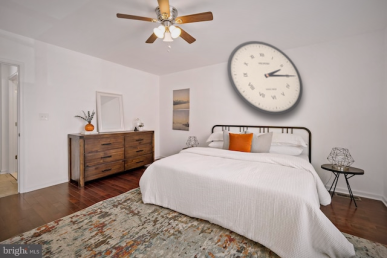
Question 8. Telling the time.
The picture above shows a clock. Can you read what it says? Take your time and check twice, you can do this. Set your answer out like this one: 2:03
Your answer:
2:15
